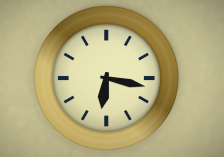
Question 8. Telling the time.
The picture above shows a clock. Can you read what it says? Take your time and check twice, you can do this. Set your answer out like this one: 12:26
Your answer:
6:17
